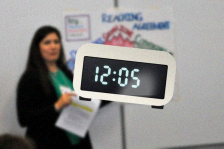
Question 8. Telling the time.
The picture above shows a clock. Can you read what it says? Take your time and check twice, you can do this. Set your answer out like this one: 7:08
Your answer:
12:05
